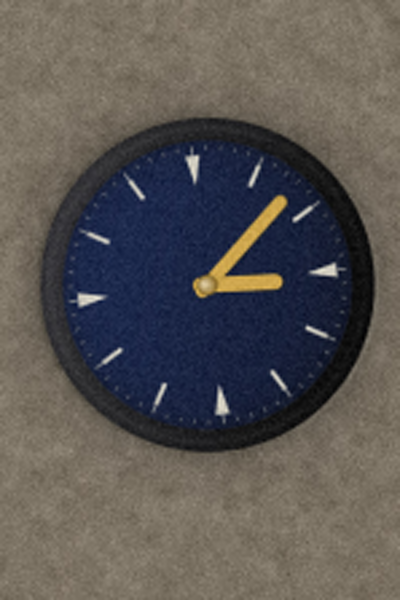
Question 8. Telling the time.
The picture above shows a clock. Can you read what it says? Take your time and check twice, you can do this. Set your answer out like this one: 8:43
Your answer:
3:08
